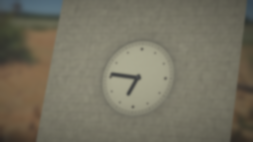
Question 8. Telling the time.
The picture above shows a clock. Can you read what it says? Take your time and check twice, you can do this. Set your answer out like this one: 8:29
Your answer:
6:46
